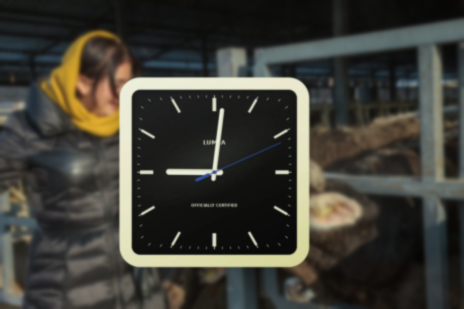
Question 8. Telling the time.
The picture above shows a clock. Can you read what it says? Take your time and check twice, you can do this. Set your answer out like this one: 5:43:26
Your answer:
9:01:11
